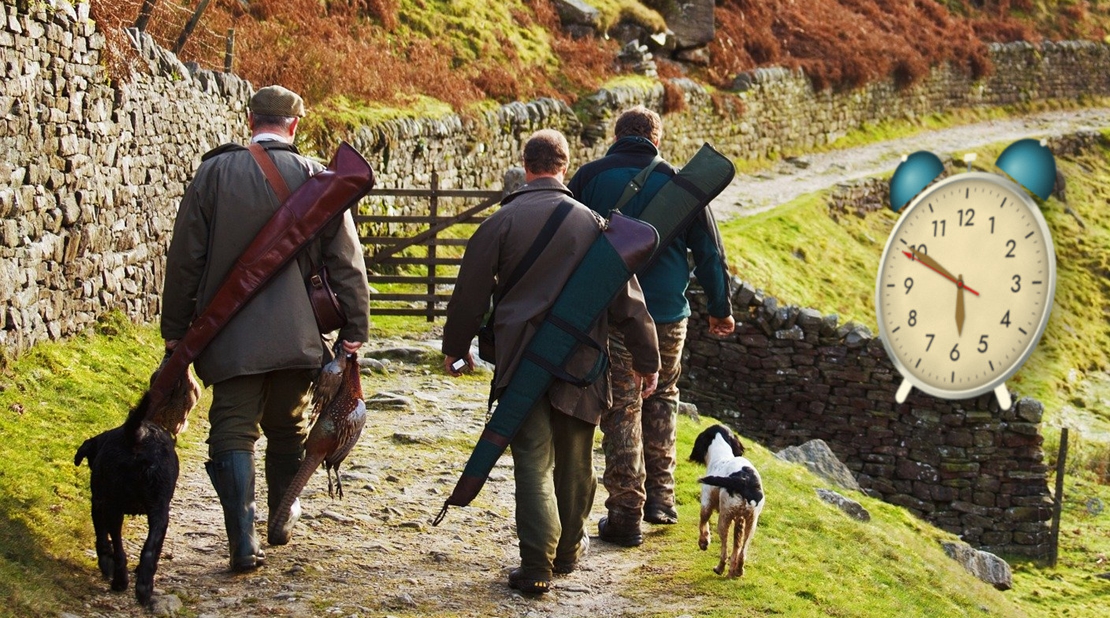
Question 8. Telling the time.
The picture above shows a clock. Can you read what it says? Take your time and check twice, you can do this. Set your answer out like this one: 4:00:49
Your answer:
5:49:49
